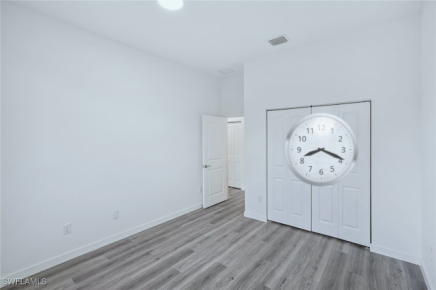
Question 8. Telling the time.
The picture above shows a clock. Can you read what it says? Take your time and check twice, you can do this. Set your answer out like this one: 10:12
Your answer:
8:19
